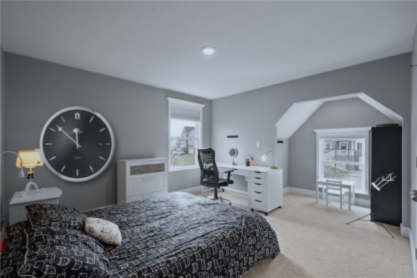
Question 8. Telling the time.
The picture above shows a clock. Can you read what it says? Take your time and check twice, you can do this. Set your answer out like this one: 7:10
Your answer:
11:52
